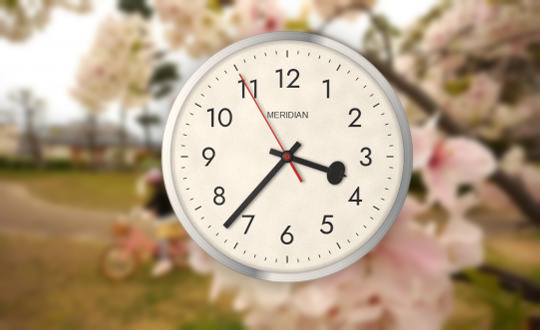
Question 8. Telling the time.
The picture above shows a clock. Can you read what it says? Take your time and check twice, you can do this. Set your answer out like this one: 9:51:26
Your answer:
3:36:55
